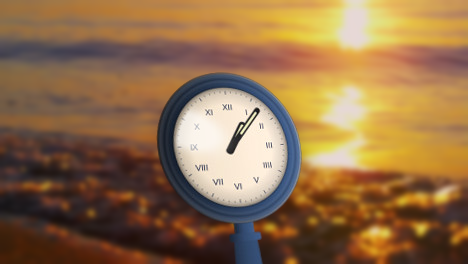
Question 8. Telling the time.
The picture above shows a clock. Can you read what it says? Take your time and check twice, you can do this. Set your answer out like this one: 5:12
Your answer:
1:07
